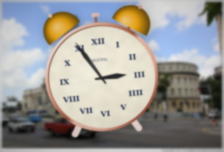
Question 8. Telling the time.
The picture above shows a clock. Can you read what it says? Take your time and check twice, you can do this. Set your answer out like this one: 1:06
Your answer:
2:55
